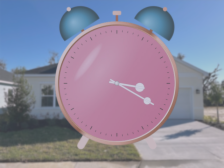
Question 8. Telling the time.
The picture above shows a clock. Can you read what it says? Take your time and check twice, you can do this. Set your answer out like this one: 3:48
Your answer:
3:20
